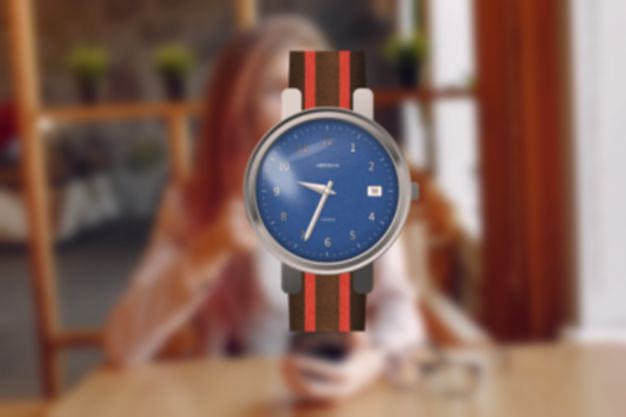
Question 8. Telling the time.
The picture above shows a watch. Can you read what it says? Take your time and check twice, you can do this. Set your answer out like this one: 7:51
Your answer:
9:34
